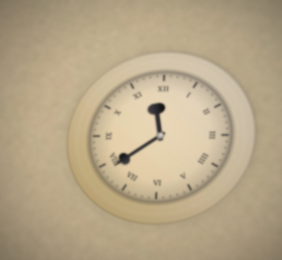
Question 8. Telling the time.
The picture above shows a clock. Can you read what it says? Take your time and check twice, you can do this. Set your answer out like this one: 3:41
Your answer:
11:39
